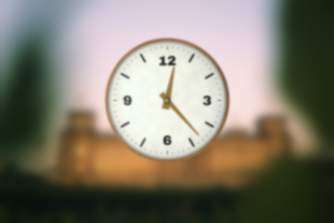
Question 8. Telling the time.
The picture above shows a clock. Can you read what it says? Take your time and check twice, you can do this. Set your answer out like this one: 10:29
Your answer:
12:23
